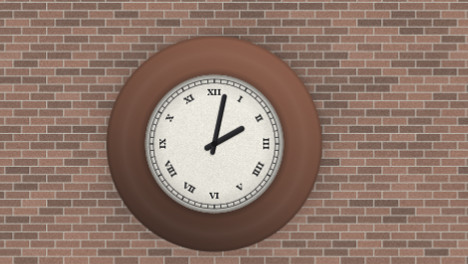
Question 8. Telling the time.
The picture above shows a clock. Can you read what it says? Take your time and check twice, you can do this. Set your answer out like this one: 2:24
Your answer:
2:02
